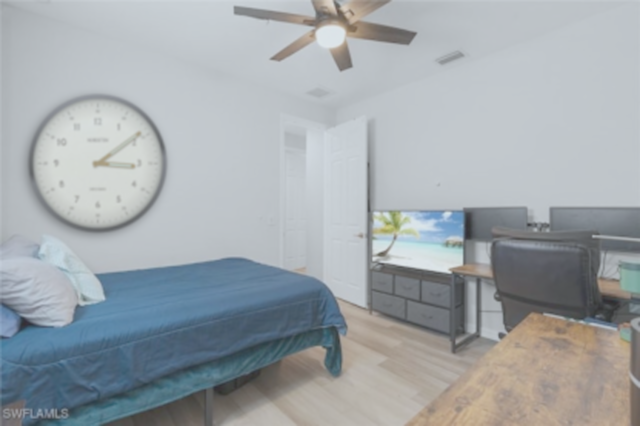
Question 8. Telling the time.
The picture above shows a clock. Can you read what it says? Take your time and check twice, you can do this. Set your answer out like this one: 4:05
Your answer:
3:09
